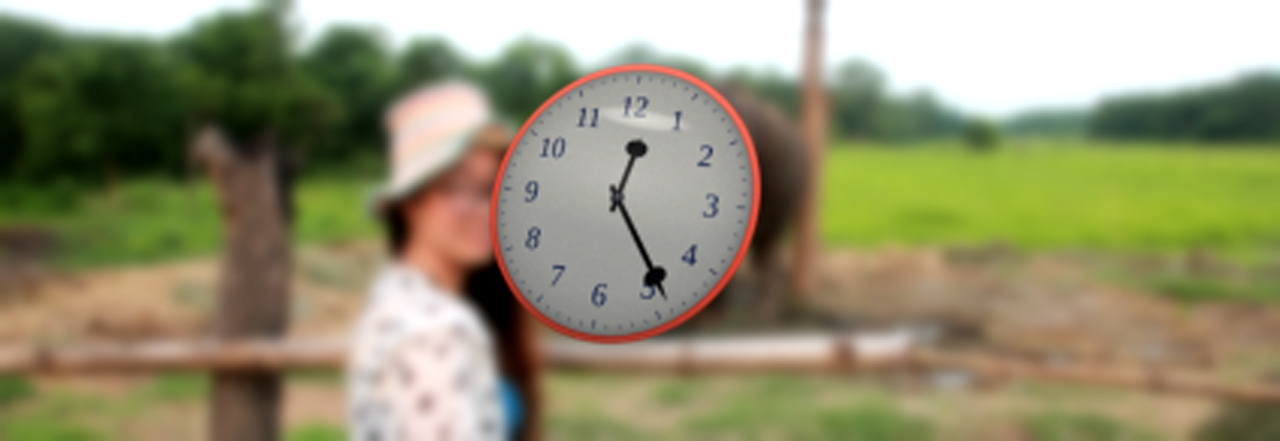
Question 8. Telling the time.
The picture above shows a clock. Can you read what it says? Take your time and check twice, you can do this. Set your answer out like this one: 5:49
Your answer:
12:24
